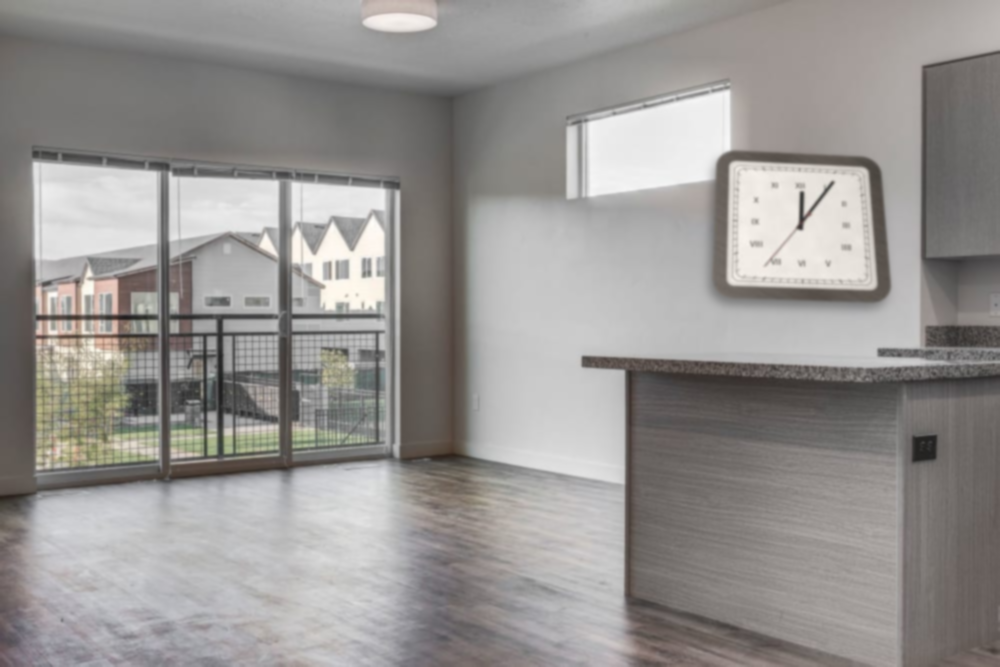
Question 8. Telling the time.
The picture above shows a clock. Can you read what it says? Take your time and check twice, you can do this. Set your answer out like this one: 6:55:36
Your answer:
12:05:36
